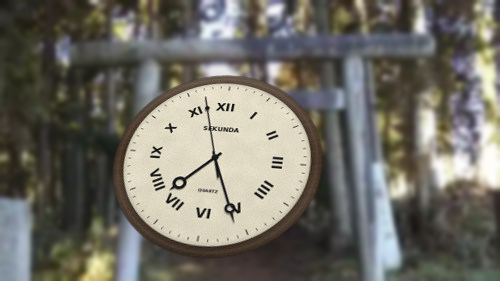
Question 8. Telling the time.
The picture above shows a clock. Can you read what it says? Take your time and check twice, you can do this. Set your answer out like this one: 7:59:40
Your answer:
7:25:57
